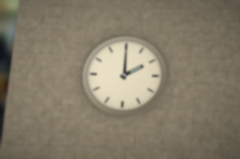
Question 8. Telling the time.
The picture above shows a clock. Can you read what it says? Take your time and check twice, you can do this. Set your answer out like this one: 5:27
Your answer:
2:00
